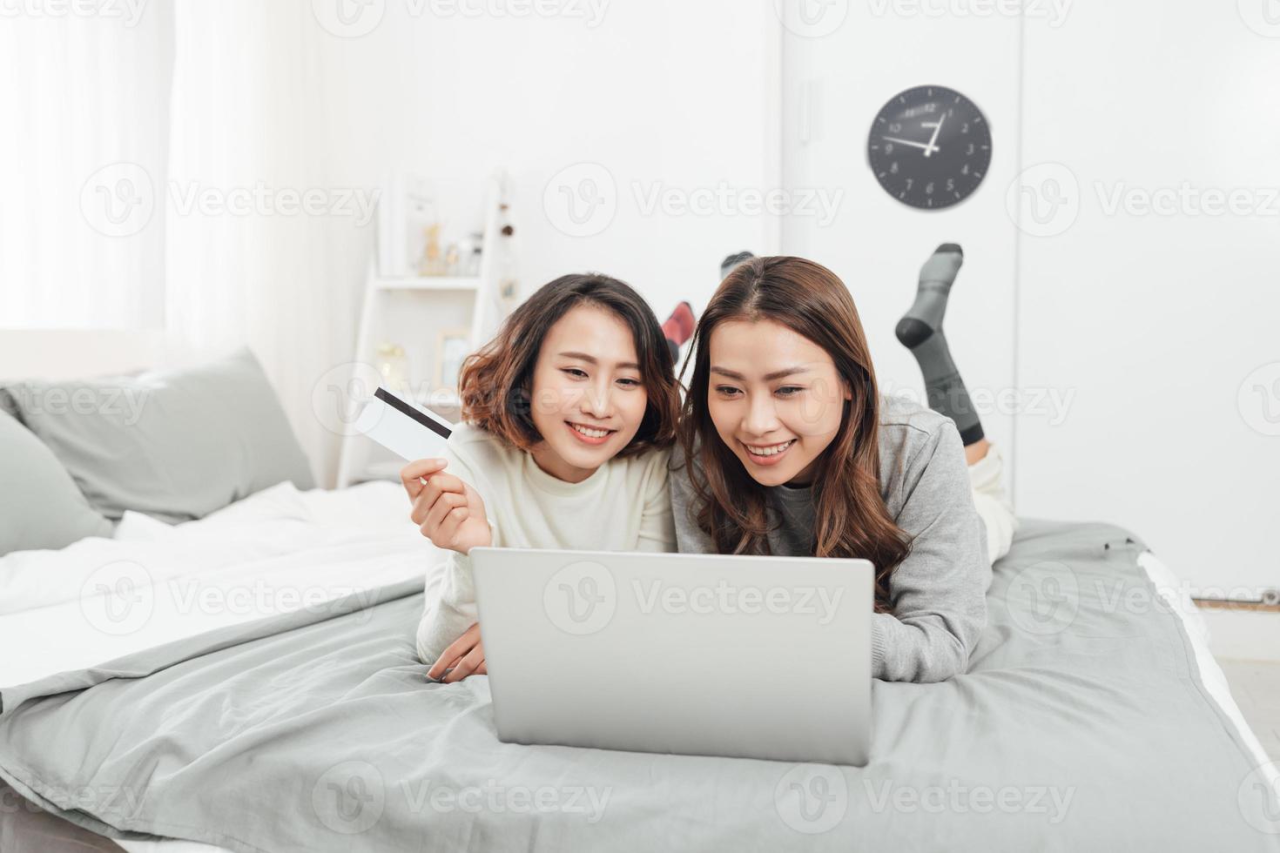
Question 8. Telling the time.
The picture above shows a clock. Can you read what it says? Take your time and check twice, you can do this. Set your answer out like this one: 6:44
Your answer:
12:47
